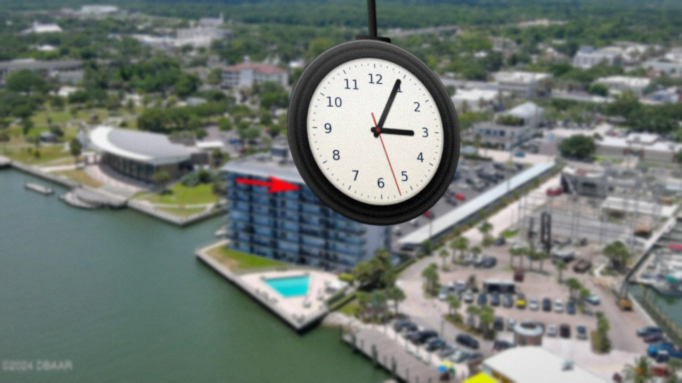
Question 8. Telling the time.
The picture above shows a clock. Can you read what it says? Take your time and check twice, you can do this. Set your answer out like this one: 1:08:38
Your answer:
3:04:27
